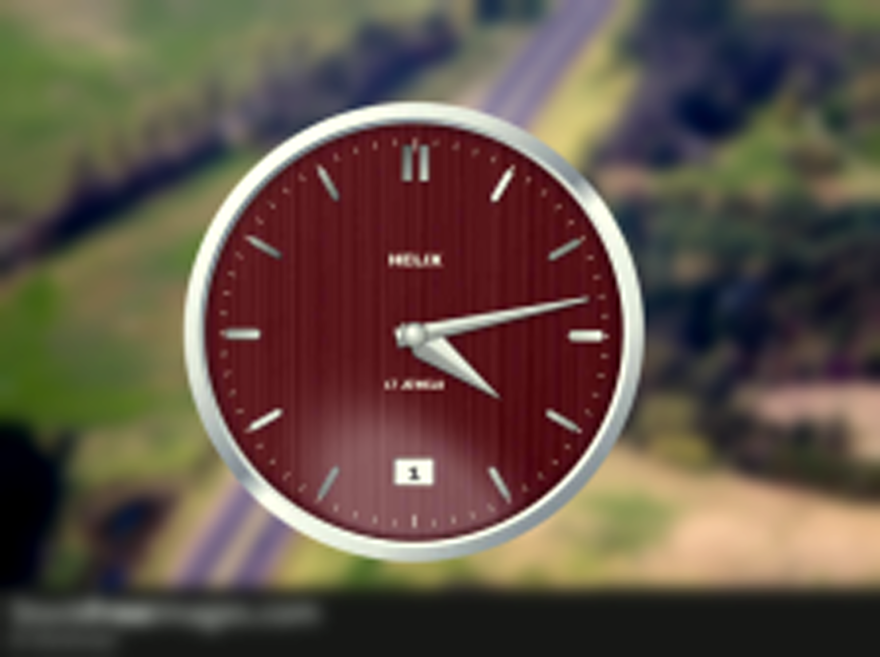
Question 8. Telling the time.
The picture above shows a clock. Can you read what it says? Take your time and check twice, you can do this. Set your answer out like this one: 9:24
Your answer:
4:13
